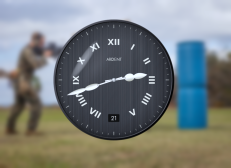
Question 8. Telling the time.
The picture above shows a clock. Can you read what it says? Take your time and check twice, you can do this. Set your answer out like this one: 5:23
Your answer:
2:42
